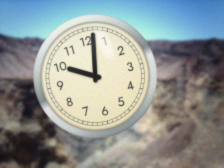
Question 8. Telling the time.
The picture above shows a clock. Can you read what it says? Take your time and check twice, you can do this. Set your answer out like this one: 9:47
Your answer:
10:02
